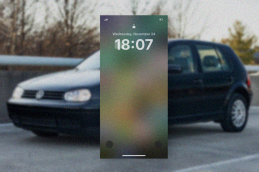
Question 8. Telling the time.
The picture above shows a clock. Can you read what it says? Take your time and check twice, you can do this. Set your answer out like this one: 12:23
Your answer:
18:07
